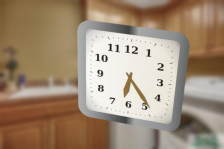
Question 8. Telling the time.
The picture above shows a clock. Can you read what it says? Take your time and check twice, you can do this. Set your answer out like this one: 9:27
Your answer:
6:24
